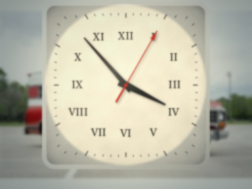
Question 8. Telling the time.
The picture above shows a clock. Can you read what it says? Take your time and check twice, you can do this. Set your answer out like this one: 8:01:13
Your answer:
3:53:05
